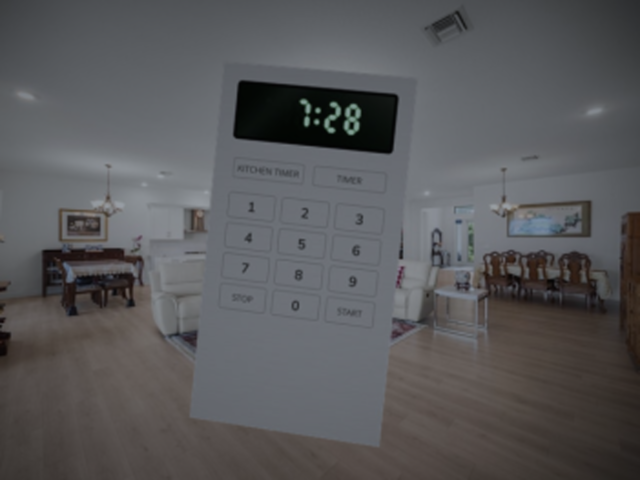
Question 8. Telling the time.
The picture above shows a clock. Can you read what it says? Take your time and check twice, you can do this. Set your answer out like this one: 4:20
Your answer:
7:28
